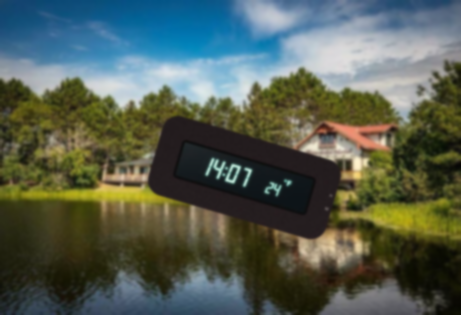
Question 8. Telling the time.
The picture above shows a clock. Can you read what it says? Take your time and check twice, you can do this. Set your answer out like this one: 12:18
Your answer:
14:07
